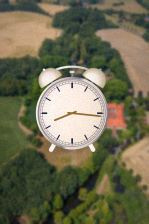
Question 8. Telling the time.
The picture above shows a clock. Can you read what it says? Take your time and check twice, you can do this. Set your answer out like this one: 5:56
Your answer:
8:16
